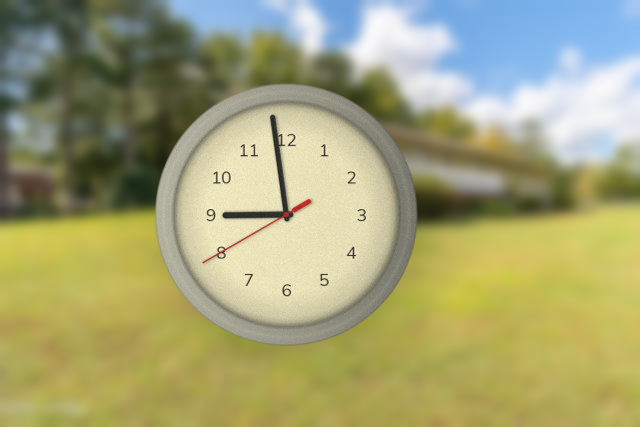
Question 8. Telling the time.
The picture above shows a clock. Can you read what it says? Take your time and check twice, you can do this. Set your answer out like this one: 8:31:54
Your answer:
8:58:40
